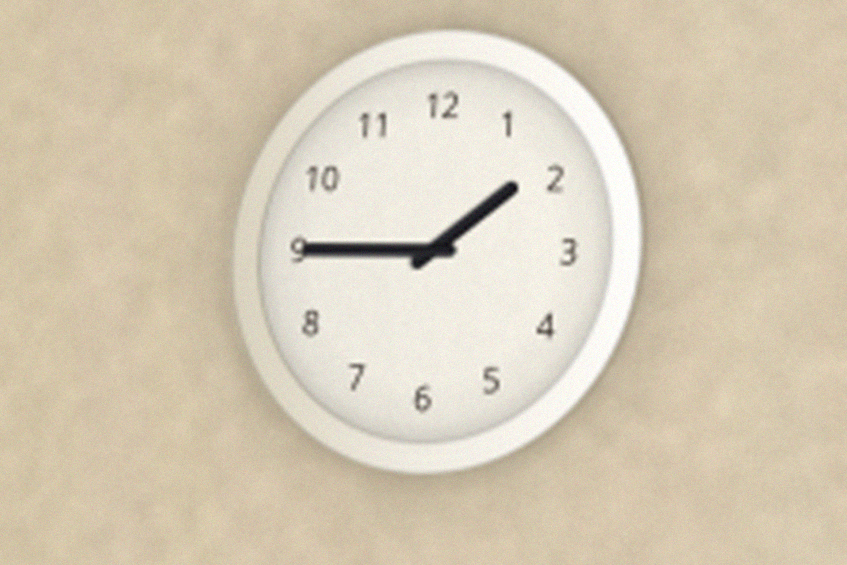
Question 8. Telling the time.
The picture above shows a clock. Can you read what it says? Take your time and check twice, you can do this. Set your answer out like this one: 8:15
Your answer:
1:45
